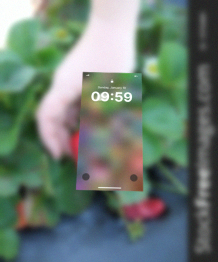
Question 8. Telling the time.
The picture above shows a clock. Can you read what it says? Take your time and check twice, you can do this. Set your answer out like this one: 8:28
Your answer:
9:59
